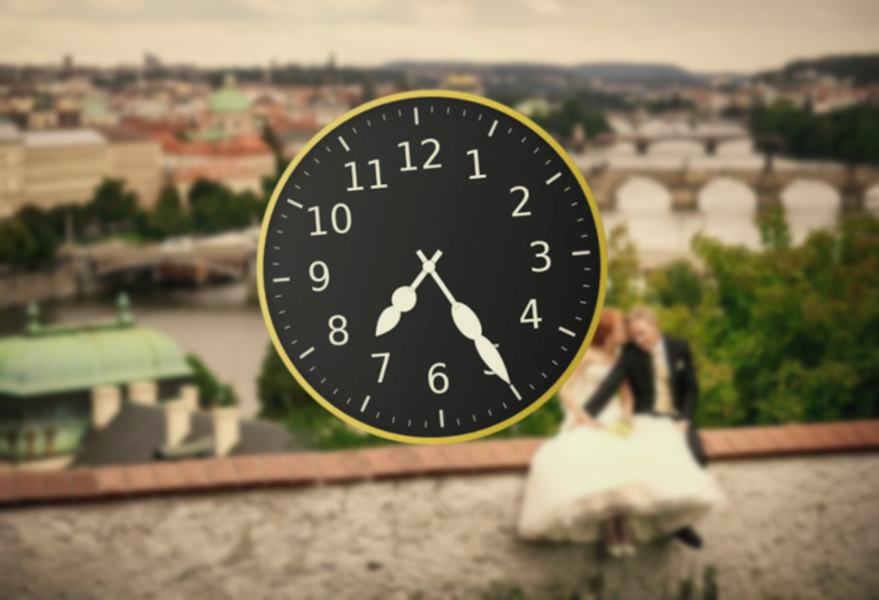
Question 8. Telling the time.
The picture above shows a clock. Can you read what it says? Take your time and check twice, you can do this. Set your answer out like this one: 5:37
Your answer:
7:25
